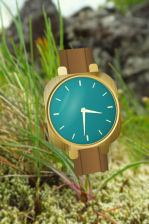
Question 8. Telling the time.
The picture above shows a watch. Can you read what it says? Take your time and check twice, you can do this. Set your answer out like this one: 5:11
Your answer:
3:31
